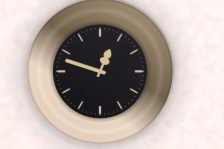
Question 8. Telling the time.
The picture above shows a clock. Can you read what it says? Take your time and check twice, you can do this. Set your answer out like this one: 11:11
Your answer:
12:48
